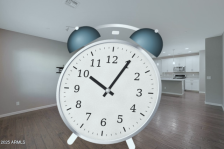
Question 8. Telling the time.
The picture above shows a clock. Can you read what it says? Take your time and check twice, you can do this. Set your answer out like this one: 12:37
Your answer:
10:05
